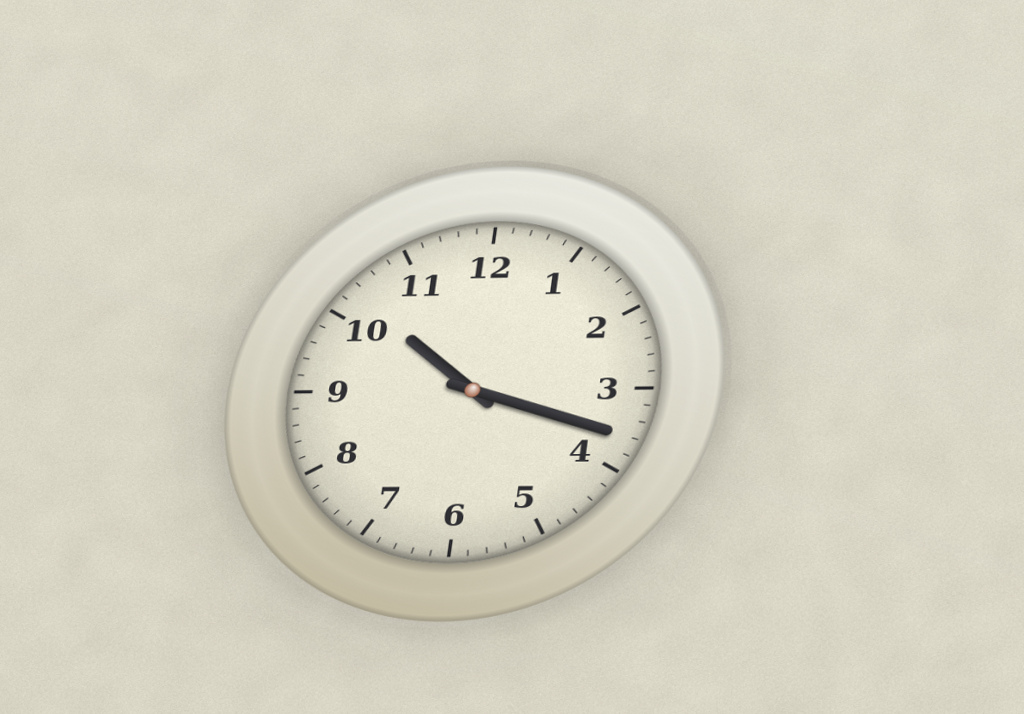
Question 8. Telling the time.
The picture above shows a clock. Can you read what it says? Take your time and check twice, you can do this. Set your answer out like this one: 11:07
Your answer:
10:18
